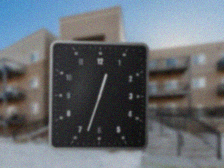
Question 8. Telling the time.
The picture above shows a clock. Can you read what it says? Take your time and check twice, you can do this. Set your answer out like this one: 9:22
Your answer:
12:33
